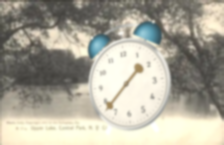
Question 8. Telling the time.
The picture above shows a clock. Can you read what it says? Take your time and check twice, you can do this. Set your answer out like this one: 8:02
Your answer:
1:38
